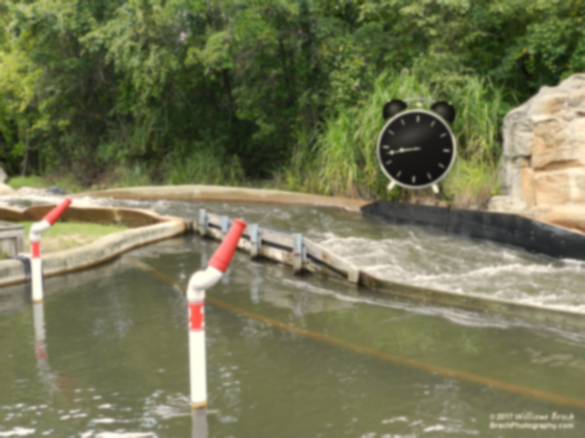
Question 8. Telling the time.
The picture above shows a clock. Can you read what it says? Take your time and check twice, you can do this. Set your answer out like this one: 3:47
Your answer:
8:43
